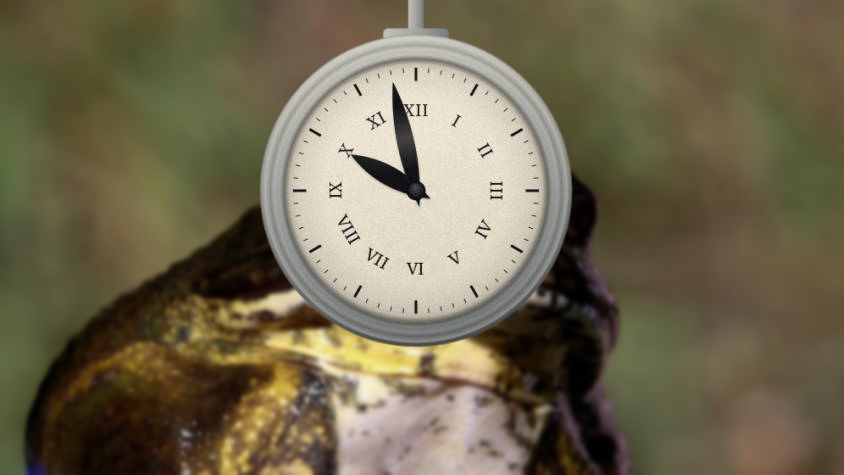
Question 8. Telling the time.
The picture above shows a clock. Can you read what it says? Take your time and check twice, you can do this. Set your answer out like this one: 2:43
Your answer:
9:58
